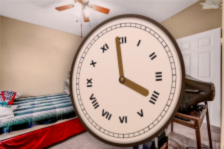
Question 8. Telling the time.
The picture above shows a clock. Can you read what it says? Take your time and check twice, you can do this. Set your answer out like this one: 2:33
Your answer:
3:59
